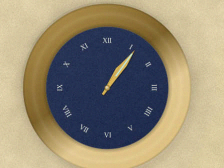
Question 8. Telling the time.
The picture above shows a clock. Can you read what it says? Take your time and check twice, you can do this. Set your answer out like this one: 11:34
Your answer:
1:06
